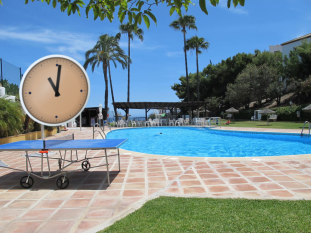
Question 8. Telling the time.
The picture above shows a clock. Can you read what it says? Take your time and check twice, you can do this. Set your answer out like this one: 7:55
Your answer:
11:01
